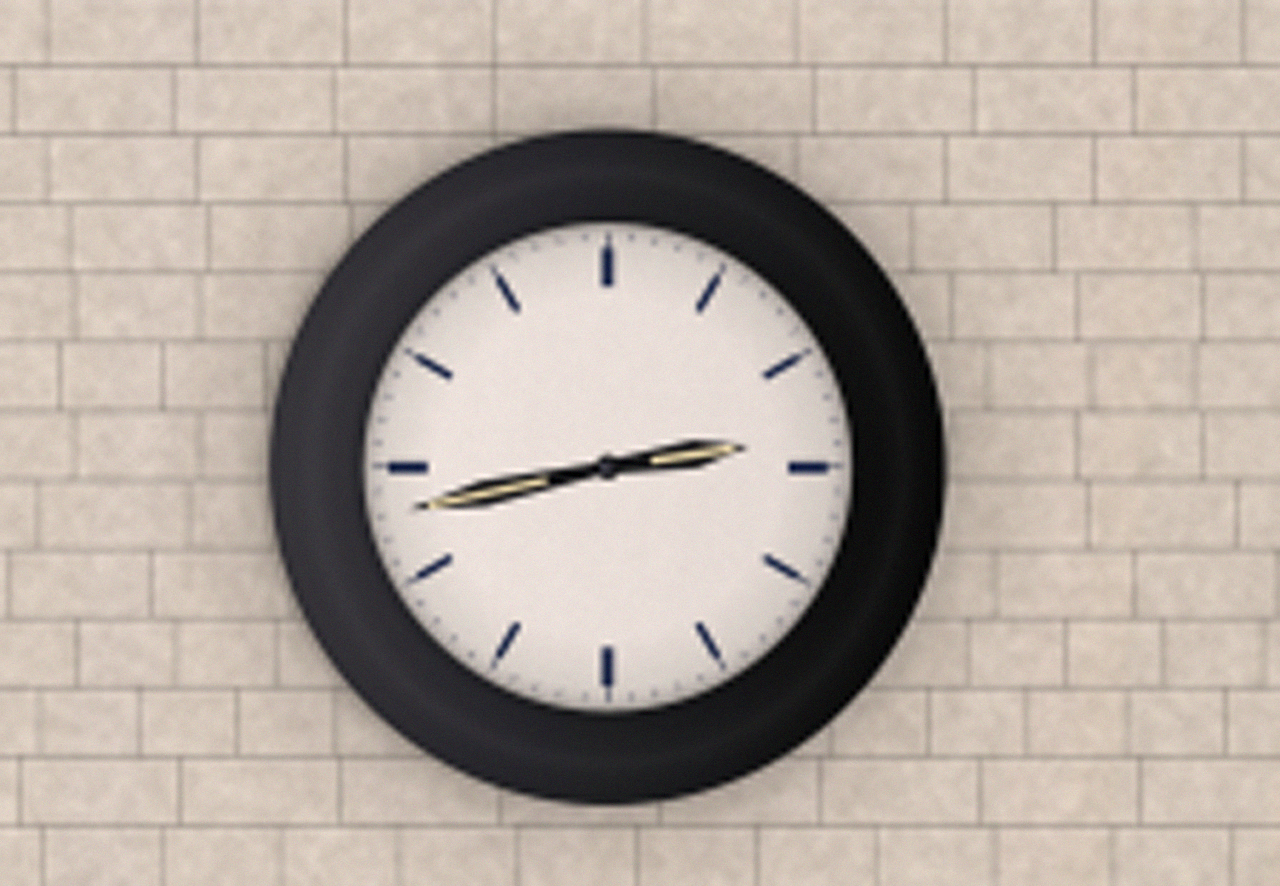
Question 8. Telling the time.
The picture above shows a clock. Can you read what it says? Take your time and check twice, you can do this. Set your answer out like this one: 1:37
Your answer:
2:43
